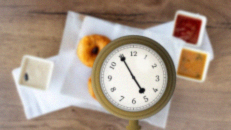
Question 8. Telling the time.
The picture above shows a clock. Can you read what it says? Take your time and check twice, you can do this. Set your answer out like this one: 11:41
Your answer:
4:55
